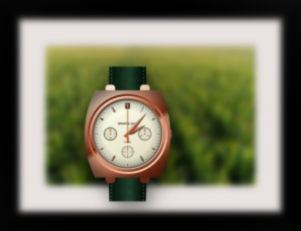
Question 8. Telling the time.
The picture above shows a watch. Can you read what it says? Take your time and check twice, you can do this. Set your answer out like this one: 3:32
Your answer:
2:07
